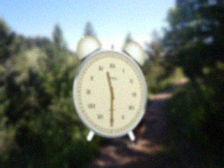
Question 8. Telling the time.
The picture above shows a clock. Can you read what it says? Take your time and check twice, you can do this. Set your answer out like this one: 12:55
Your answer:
11:30
